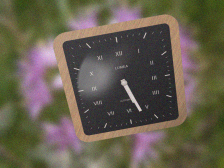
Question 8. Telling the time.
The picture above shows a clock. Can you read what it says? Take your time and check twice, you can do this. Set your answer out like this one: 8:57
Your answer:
5:27
